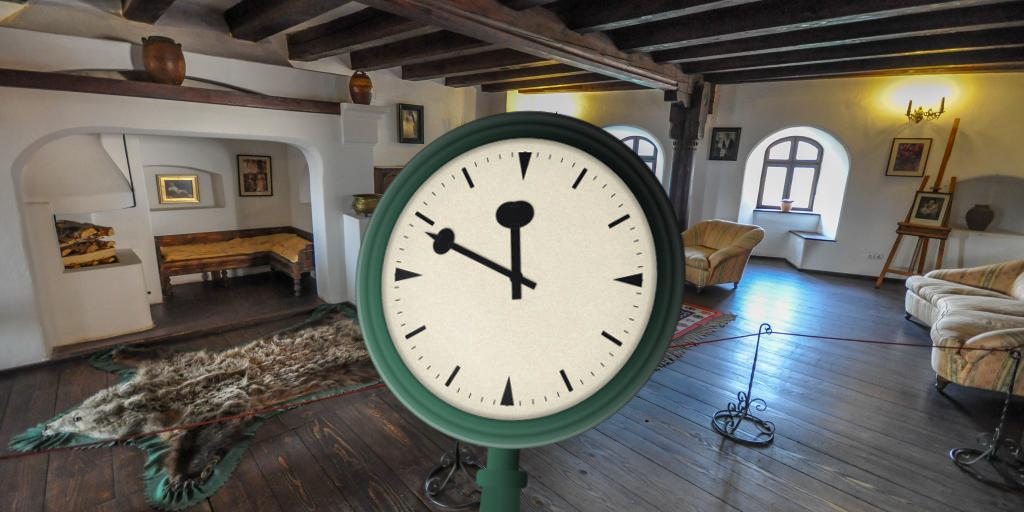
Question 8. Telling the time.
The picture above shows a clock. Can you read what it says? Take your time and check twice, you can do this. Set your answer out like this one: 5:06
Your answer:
11:49
